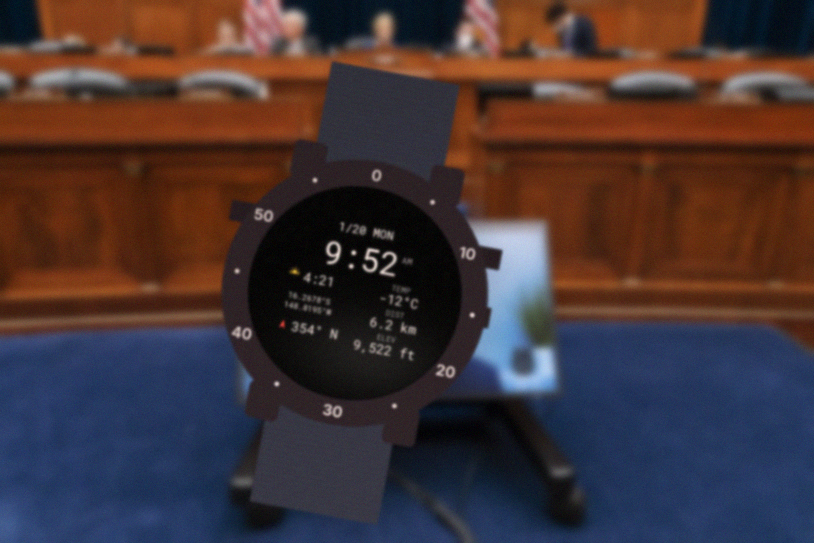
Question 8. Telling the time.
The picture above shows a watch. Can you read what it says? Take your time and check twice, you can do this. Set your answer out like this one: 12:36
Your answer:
9:52
